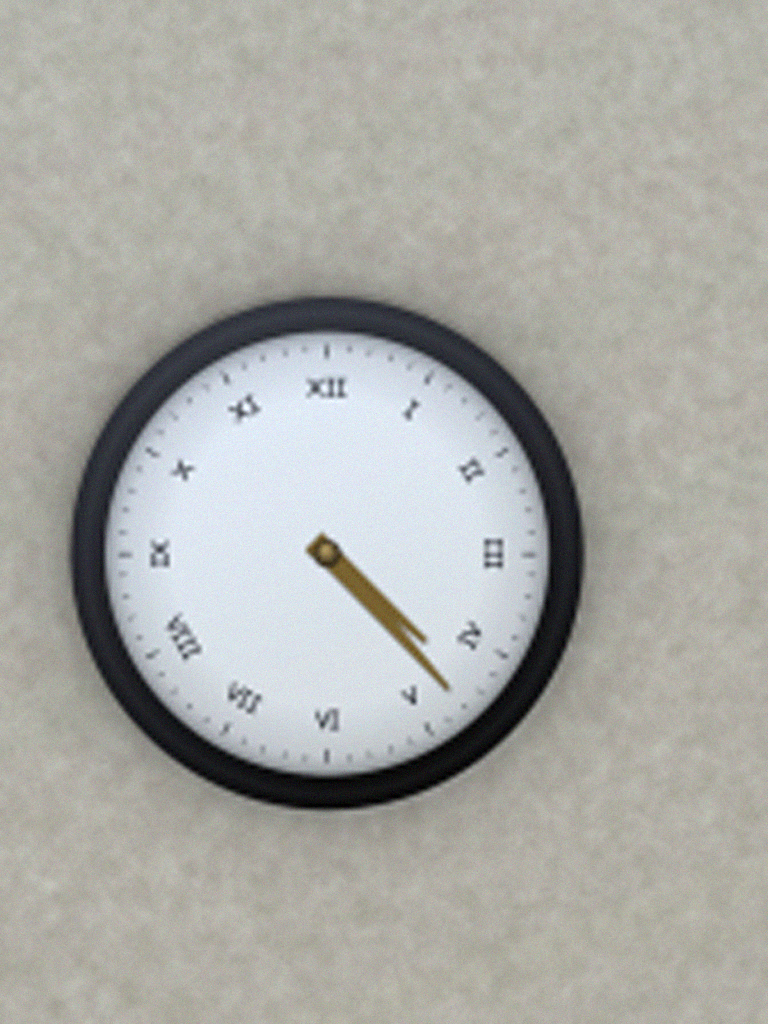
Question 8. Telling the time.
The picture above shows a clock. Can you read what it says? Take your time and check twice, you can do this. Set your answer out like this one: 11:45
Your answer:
4:23
